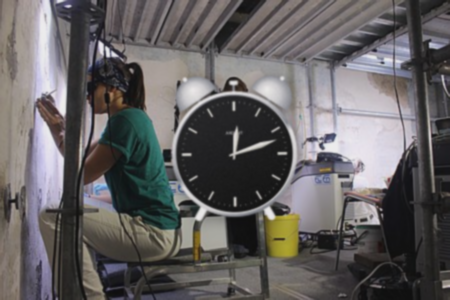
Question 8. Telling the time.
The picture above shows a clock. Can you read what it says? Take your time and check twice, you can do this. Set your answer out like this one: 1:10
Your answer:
12:12
